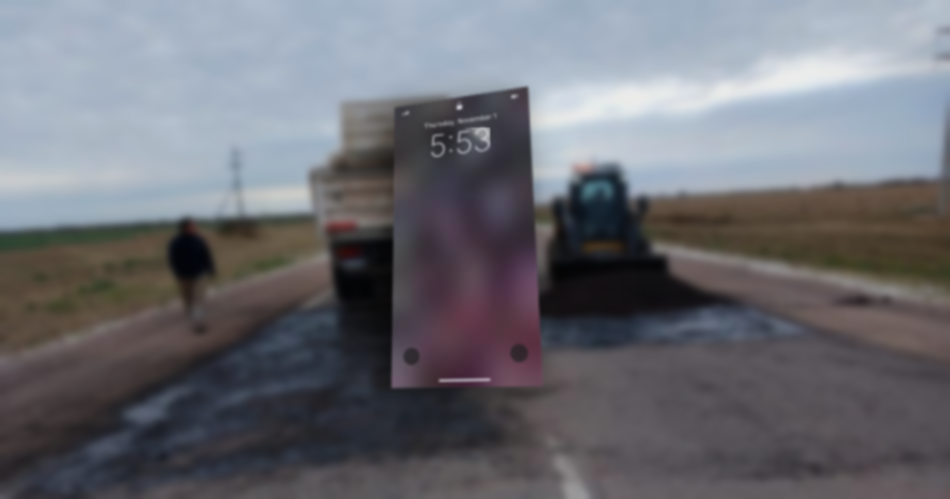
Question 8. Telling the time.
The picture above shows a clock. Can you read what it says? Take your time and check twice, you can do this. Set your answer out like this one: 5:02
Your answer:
5:53
